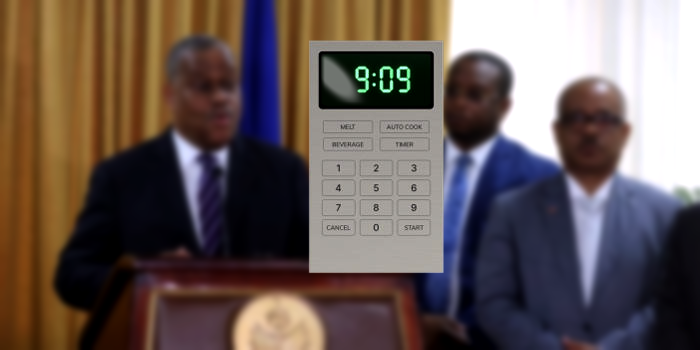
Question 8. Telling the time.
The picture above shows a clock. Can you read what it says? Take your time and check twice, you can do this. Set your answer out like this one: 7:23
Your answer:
9:09
